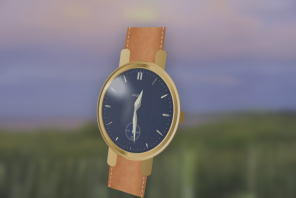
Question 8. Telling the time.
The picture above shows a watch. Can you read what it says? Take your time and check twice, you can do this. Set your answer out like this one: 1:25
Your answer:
12:29
